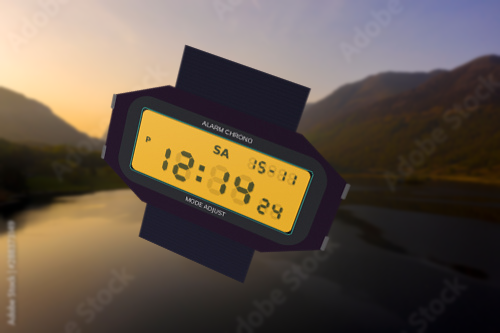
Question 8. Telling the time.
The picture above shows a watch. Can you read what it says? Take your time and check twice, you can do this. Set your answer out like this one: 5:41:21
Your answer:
12:14:24
